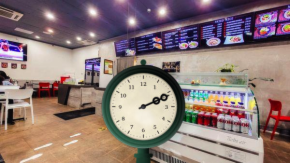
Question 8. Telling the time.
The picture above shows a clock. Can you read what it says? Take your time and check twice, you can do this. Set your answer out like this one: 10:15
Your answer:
2:11
